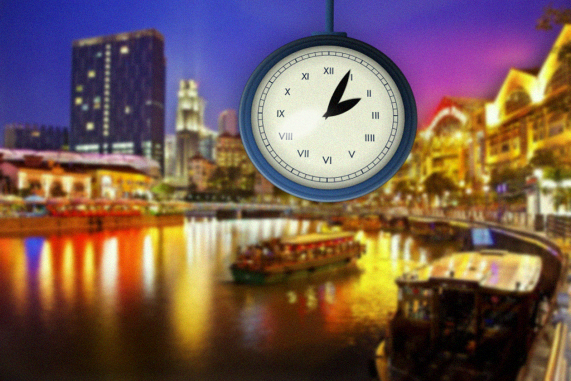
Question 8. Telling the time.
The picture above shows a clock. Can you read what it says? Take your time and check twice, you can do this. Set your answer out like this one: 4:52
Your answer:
2:04
